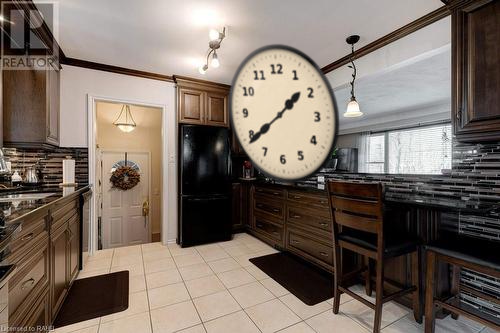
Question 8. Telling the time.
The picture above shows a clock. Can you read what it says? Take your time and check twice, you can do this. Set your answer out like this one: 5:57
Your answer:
1:39
